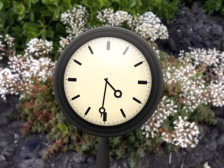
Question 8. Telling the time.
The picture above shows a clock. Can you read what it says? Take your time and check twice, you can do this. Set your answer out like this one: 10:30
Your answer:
4:31
